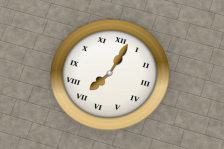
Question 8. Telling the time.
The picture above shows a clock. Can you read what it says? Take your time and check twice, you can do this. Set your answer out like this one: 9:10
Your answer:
7:02
